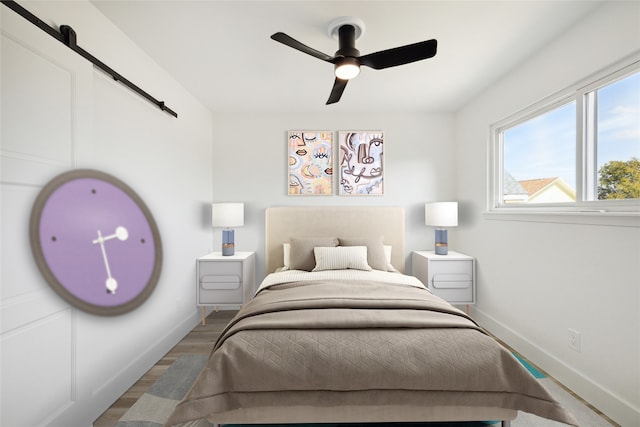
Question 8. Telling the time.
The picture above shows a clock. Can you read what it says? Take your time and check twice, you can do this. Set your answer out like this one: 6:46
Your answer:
2:29
